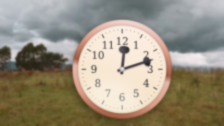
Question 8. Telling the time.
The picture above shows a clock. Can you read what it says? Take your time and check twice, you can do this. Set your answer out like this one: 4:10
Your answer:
12:12
